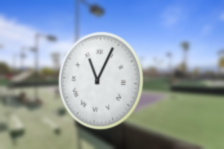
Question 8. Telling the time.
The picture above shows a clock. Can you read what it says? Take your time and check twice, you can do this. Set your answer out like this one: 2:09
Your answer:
11:04
